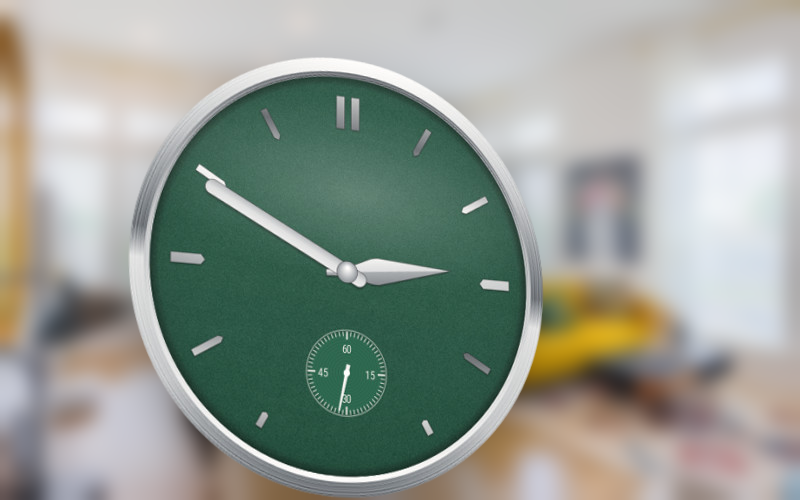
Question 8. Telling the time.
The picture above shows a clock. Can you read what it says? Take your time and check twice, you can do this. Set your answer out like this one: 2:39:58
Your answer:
2:49:32
